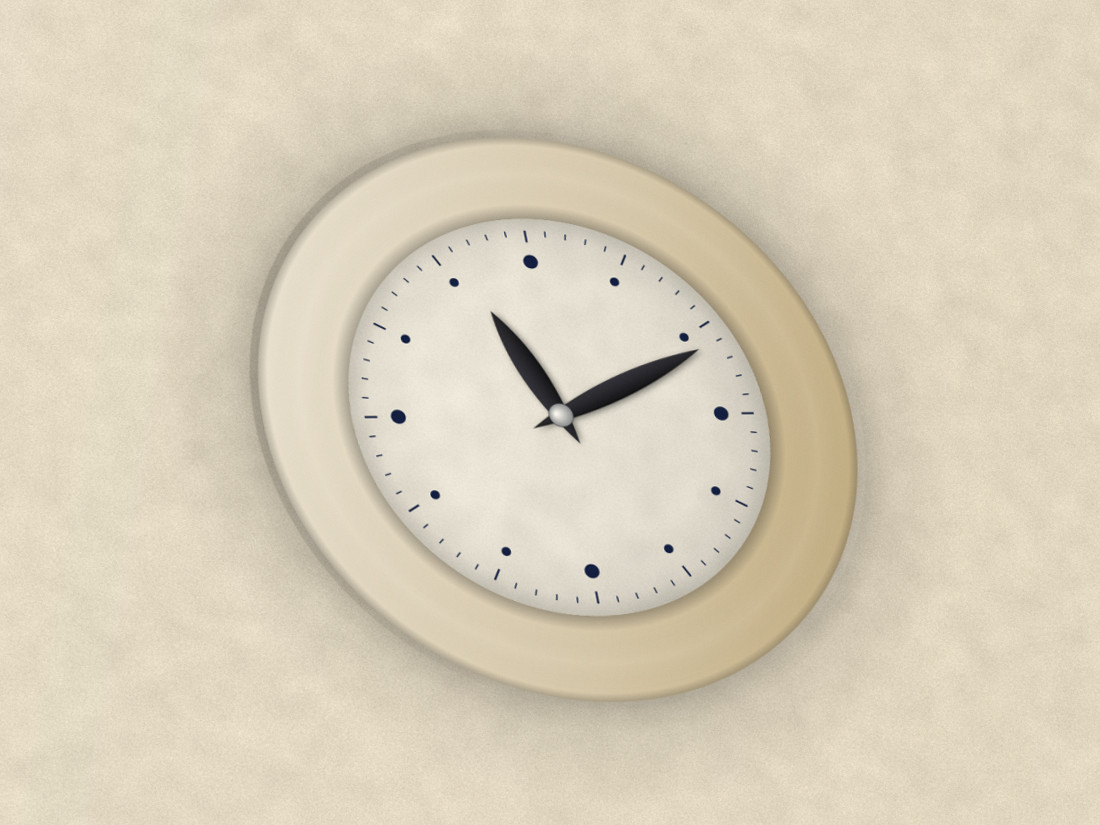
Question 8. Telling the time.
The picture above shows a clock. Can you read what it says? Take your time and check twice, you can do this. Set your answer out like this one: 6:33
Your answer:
11:11
